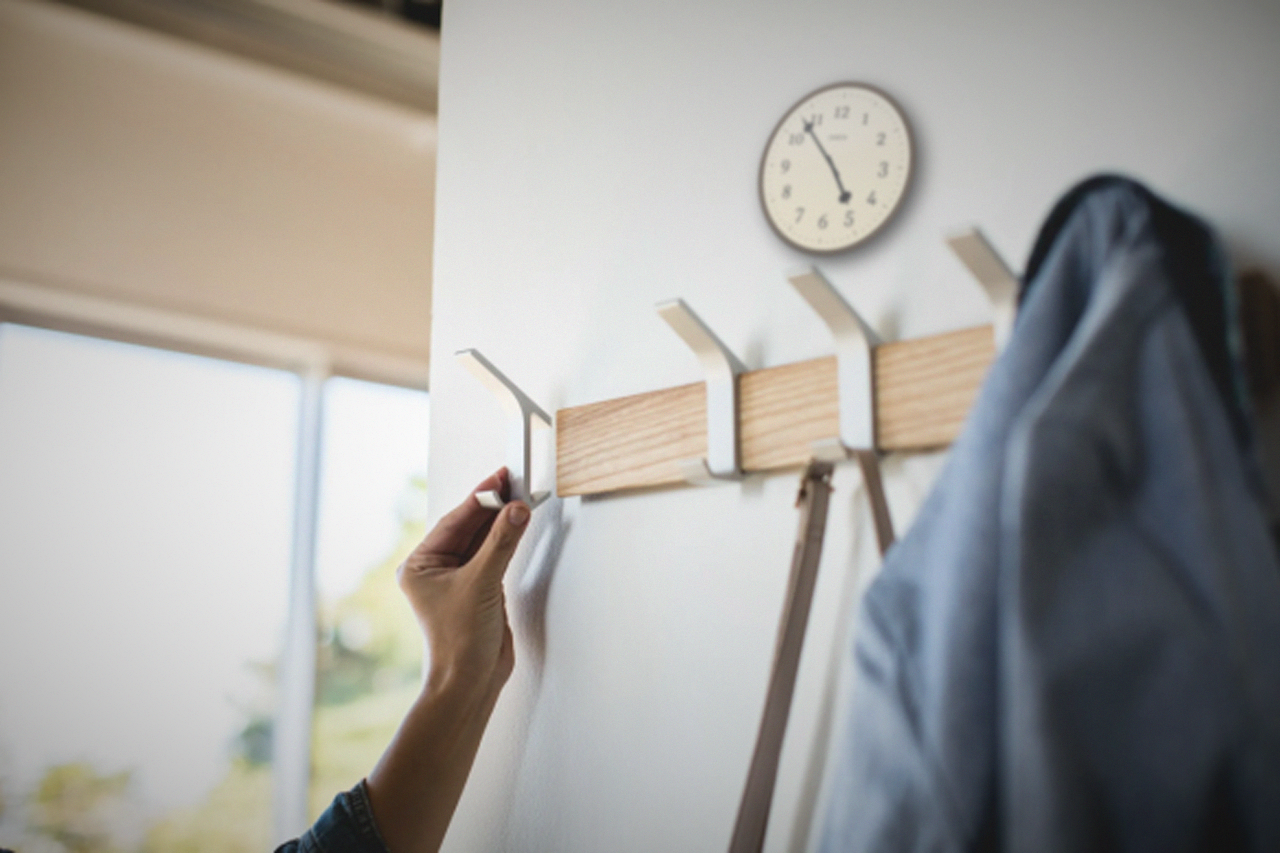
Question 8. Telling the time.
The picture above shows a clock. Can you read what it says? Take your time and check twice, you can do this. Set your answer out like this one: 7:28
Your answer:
4:53
